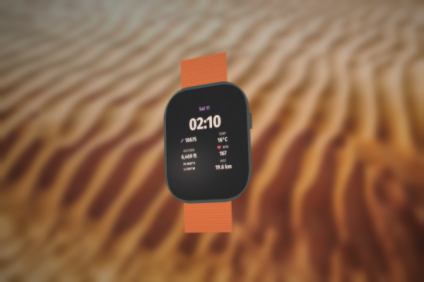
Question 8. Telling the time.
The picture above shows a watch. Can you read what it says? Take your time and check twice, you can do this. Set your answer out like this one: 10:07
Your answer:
2:10
